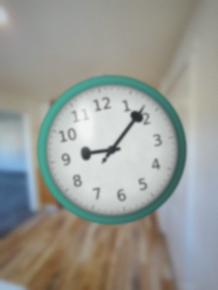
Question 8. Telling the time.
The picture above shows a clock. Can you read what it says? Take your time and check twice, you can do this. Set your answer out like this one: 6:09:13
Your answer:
9:08:08
